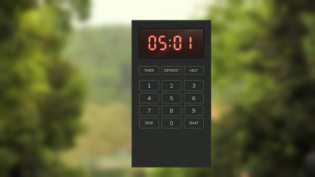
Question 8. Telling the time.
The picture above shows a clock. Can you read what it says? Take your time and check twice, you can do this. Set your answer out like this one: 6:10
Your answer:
5:01
